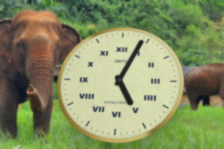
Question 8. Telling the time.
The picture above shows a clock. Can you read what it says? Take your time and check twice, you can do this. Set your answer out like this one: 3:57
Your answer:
5:04
